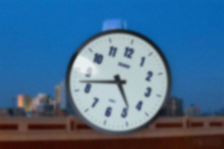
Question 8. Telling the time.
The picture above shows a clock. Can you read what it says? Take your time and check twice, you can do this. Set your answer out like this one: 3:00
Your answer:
4:42
